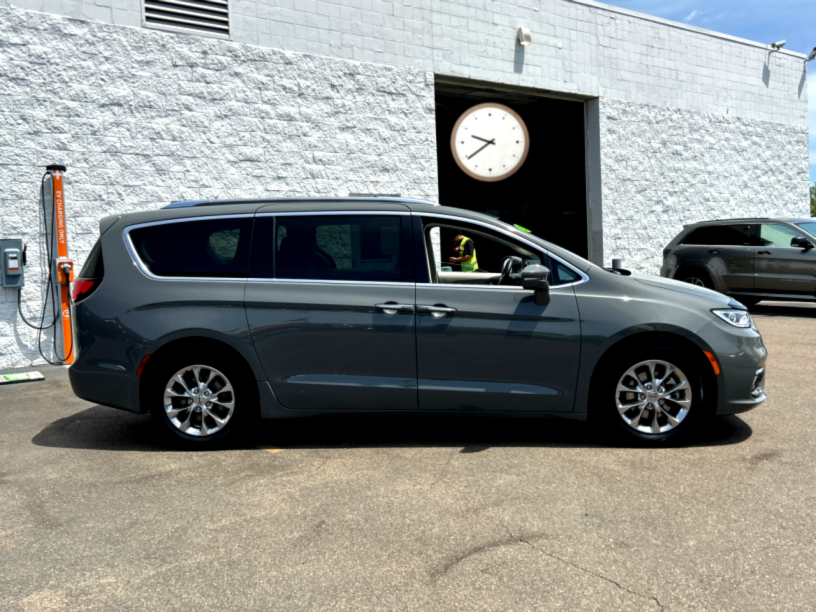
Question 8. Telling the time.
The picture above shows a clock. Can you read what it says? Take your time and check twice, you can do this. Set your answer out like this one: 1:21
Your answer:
9:39
